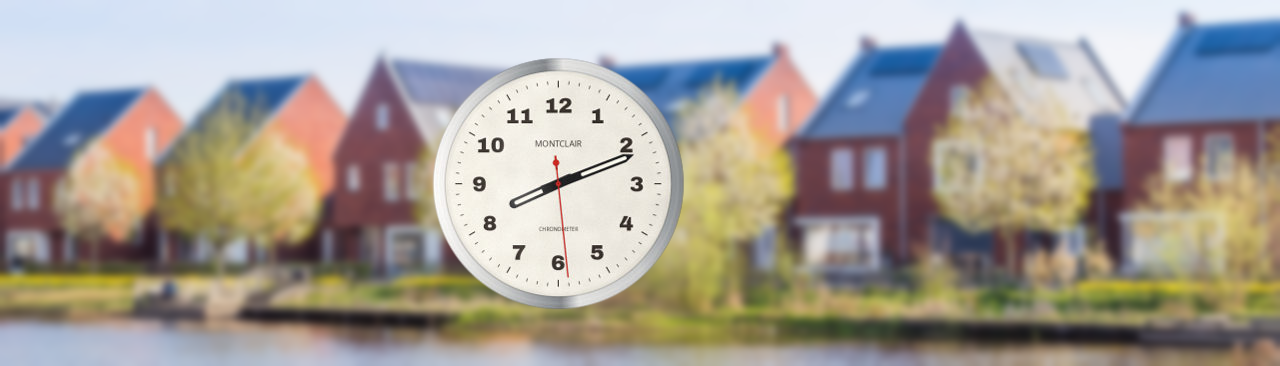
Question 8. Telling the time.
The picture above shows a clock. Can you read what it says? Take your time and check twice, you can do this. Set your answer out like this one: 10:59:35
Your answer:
8:11:29
